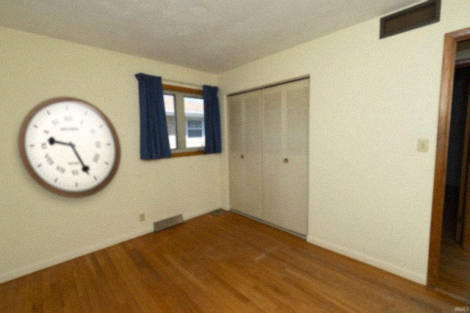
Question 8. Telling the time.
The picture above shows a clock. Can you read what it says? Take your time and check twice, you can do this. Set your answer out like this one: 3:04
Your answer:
9:26
